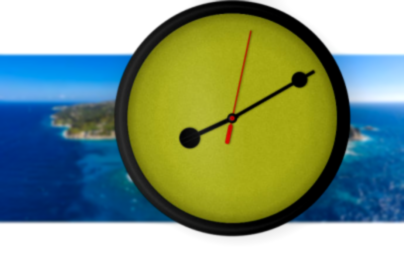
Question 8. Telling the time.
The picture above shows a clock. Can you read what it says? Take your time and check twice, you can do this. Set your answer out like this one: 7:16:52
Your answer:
8:10:02
